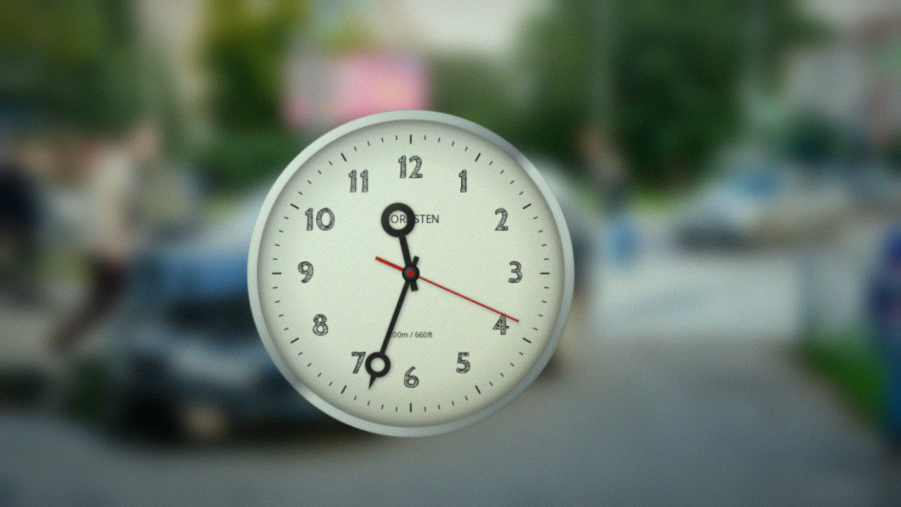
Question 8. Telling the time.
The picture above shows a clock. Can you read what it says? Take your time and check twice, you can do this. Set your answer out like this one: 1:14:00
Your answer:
11:33:19
